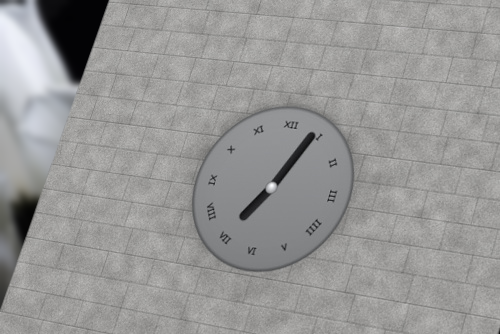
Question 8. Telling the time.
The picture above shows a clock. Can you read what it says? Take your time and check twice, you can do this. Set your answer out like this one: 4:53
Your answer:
7:04
